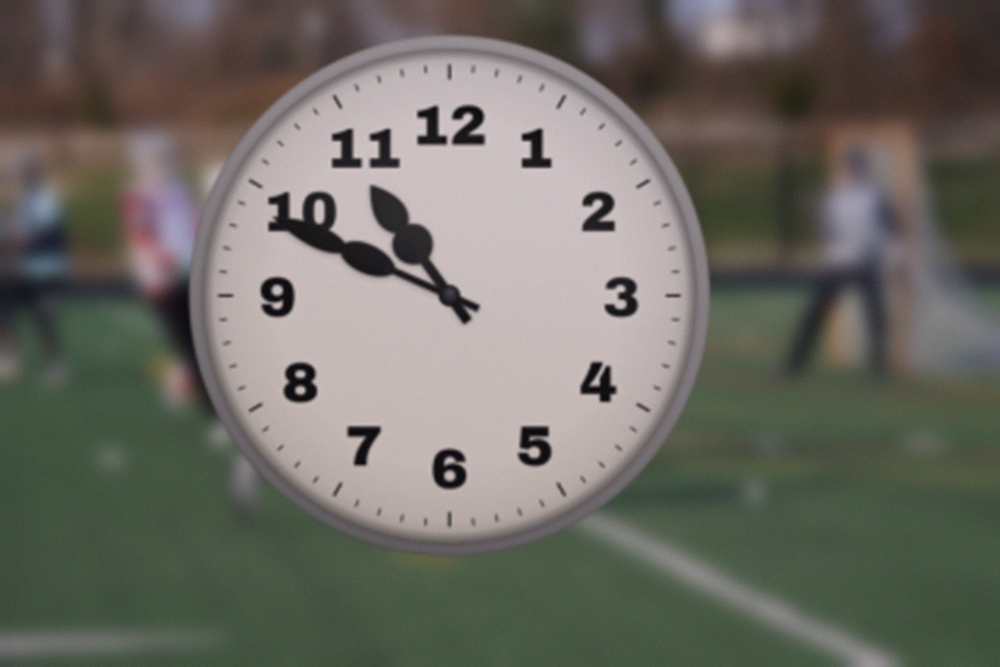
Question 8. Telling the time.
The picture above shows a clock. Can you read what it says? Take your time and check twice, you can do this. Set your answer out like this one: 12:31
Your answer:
10:49
